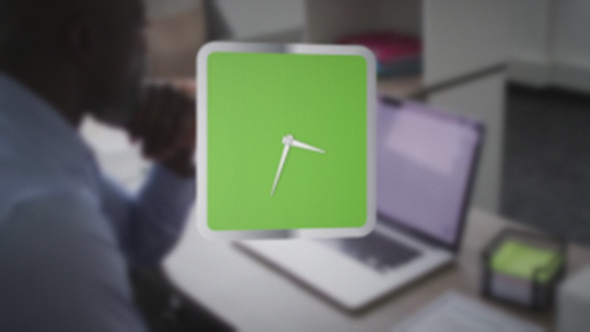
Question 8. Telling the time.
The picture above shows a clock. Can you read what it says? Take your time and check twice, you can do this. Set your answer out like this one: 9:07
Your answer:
3:33
